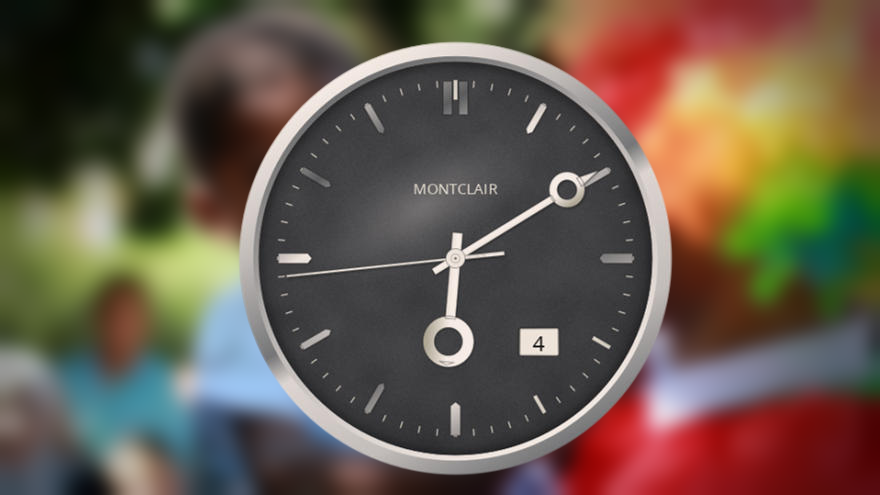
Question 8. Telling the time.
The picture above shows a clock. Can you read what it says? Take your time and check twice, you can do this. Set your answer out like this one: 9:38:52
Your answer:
6:09:44
